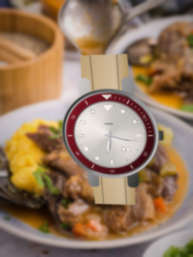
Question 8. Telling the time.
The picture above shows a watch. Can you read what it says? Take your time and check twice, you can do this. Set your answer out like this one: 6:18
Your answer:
6:17
